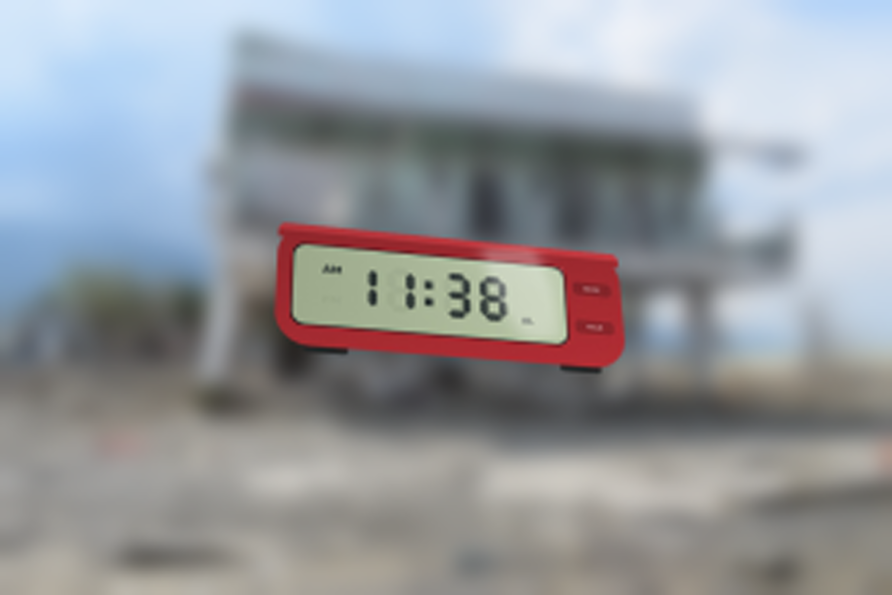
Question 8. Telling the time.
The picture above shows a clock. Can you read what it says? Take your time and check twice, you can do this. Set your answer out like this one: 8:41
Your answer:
11:38
